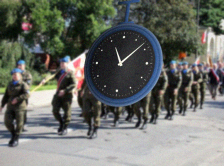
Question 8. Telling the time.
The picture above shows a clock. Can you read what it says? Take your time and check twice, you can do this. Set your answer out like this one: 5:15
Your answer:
11:08
